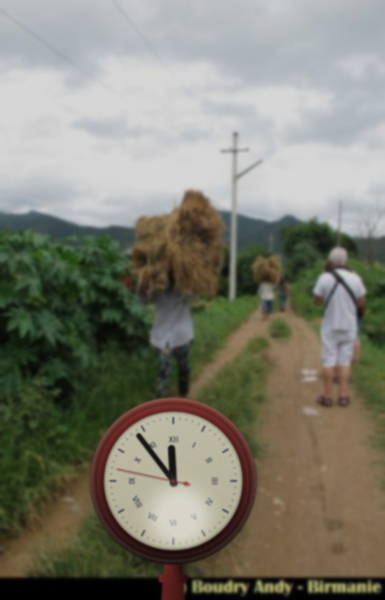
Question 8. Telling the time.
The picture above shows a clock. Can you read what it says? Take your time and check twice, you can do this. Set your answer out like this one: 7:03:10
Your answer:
11:53:47
